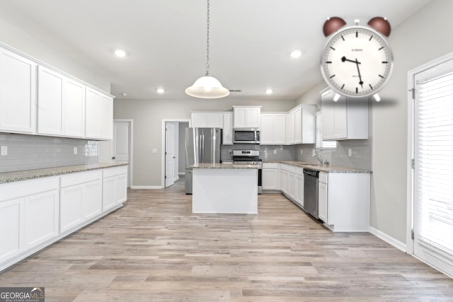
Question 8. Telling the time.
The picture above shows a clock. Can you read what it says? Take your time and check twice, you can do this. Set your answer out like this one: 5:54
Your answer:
9:28
